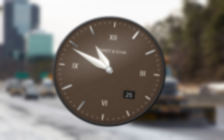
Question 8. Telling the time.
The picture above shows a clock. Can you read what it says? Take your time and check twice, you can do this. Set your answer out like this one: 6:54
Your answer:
10:49
